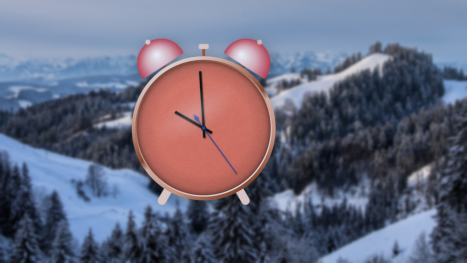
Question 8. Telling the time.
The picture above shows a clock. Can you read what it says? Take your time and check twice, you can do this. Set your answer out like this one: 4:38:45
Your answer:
9:59:24
